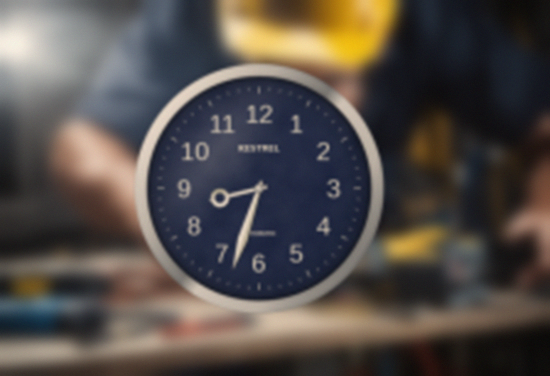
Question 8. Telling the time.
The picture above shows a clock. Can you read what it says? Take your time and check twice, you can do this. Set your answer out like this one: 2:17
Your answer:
8:33
